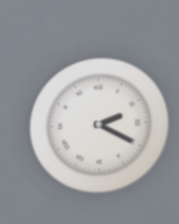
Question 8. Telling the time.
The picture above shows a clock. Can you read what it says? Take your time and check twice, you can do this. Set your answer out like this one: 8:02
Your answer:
2:20
